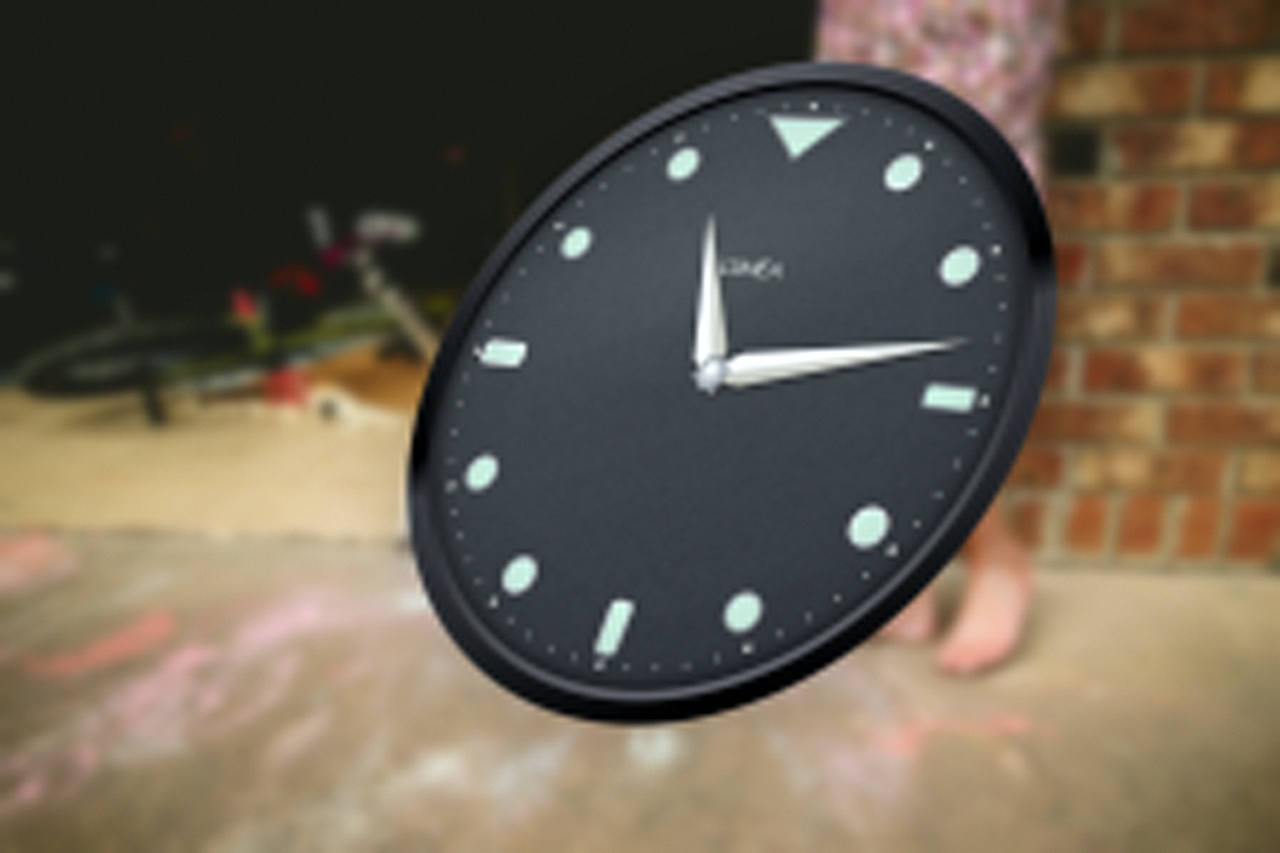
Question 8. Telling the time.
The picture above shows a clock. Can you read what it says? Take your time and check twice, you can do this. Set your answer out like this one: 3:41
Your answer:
11:13
